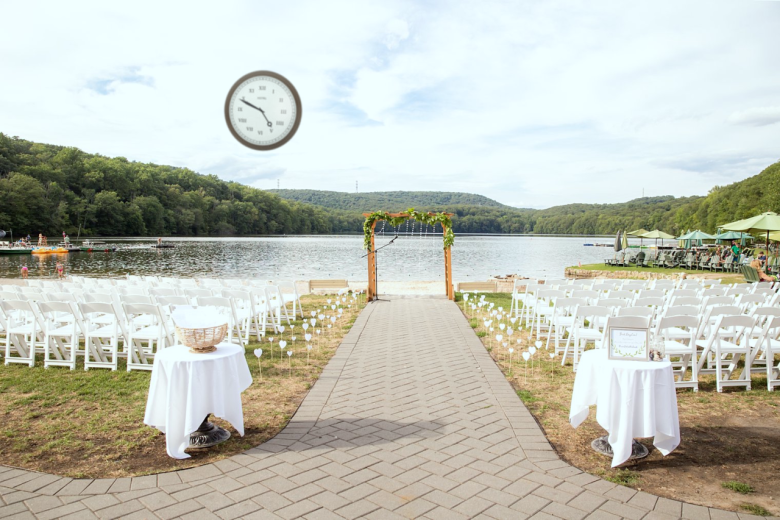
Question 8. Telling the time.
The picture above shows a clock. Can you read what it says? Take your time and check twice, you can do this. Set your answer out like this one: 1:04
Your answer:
4:49
